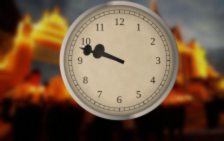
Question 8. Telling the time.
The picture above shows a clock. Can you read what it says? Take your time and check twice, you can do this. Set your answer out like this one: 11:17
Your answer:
9:48
